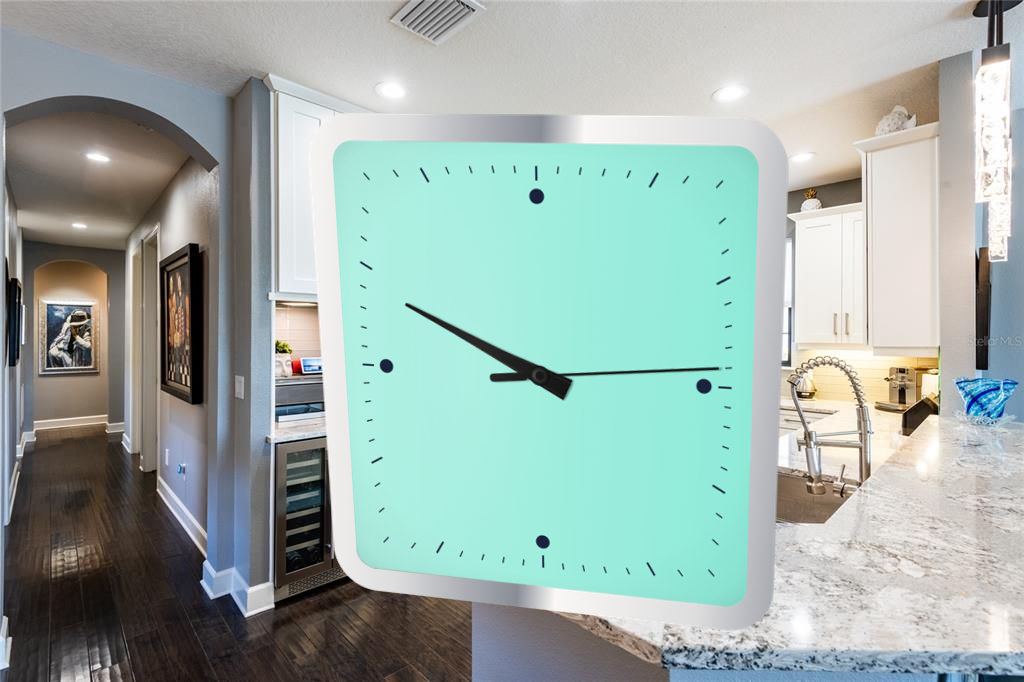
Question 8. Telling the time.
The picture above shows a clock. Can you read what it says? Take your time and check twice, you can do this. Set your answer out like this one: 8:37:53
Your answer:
9:49:14
